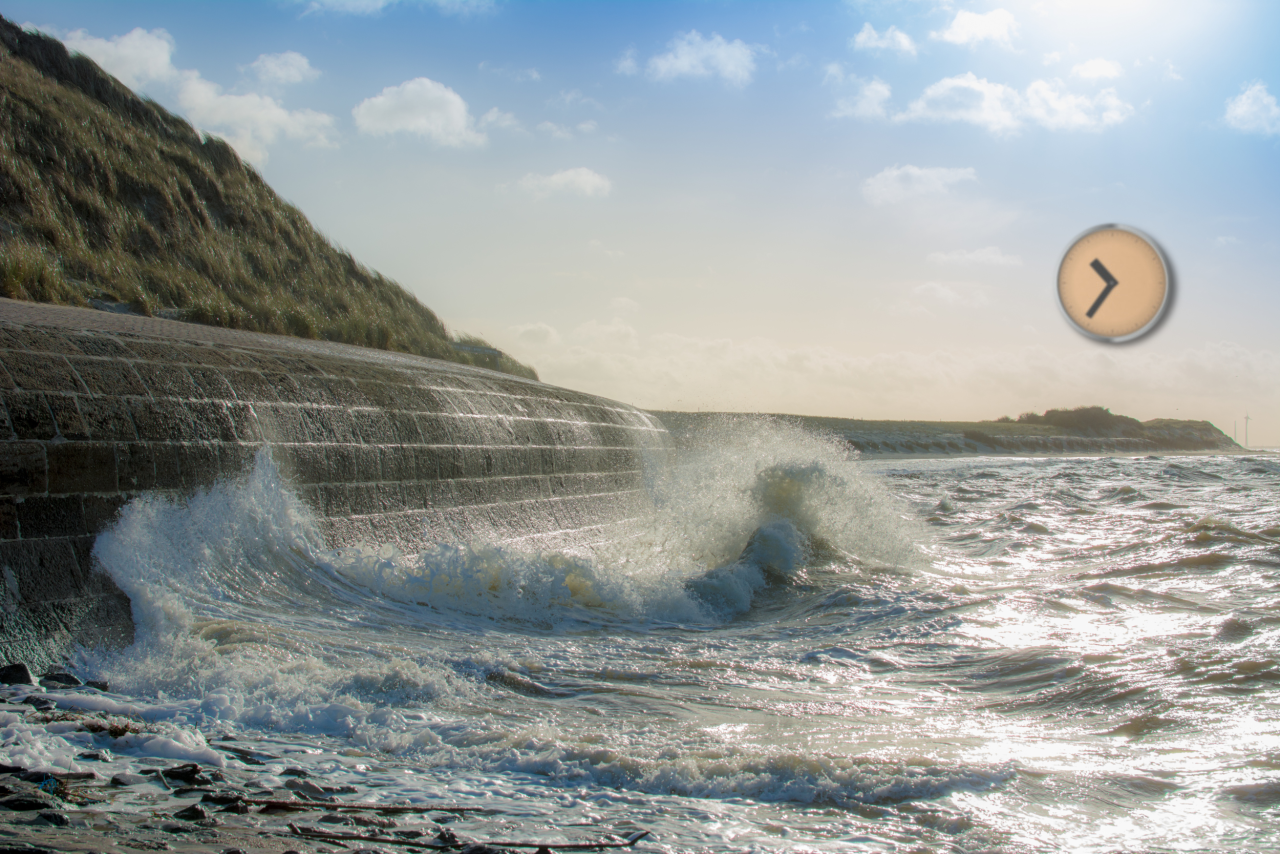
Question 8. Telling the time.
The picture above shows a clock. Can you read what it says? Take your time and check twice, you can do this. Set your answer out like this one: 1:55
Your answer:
10:36
